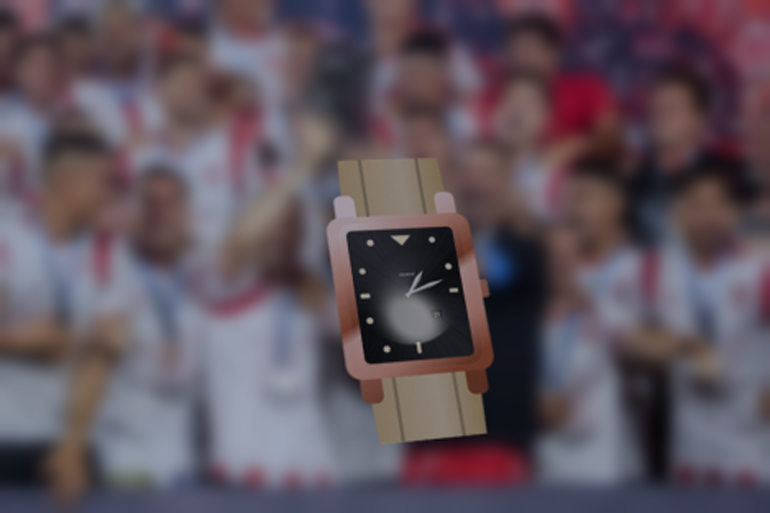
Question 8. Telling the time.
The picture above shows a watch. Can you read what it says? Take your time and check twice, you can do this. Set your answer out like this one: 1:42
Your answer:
1:12
